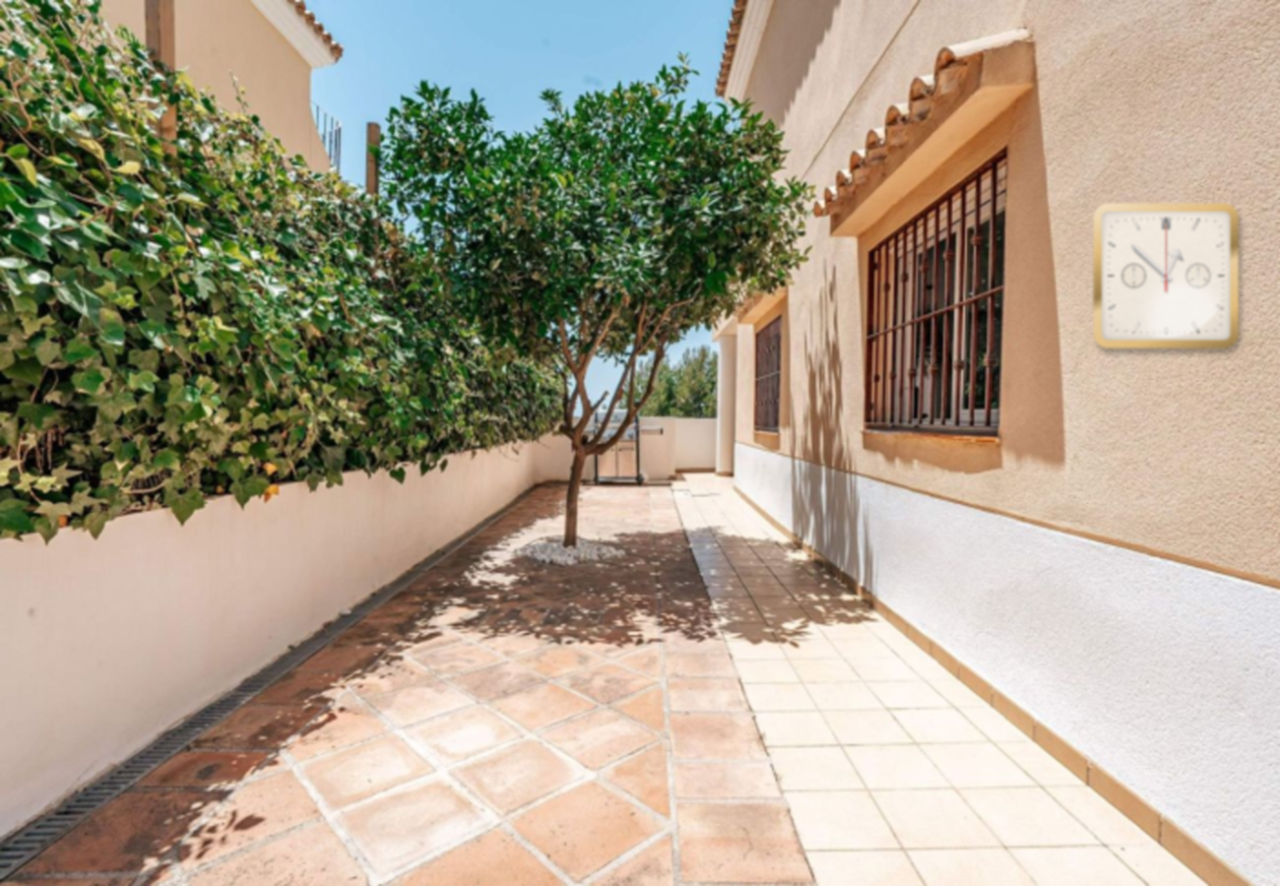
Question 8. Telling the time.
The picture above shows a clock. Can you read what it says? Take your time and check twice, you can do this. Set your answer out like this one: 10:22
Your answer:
12:52
